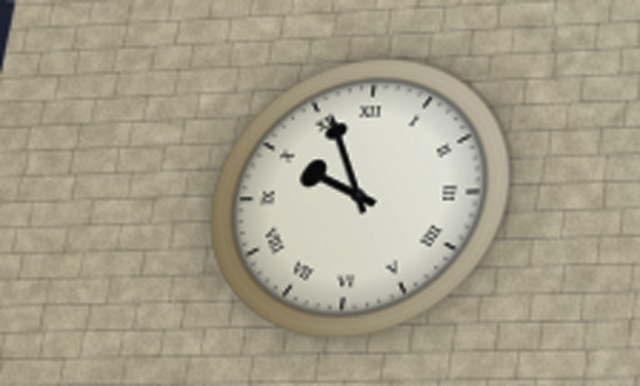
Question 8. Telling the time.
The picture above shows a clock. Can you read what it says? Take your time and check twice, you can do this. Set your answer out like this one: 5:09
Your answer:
9:56
